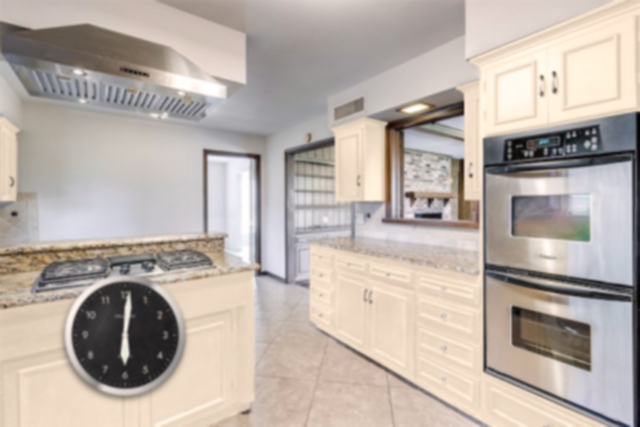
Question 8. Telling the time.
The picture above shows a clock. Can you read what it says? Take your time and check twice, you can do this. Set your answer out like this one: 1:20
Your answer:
6:01
